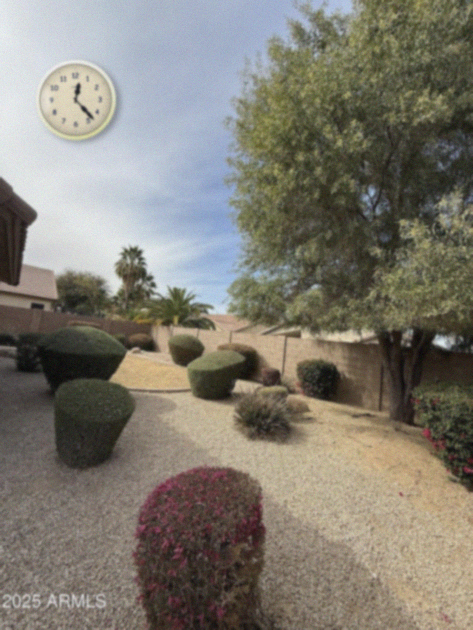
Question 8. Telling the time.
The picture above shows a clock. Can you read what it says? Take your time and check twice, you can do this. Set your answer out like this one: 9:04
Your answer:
12:23
